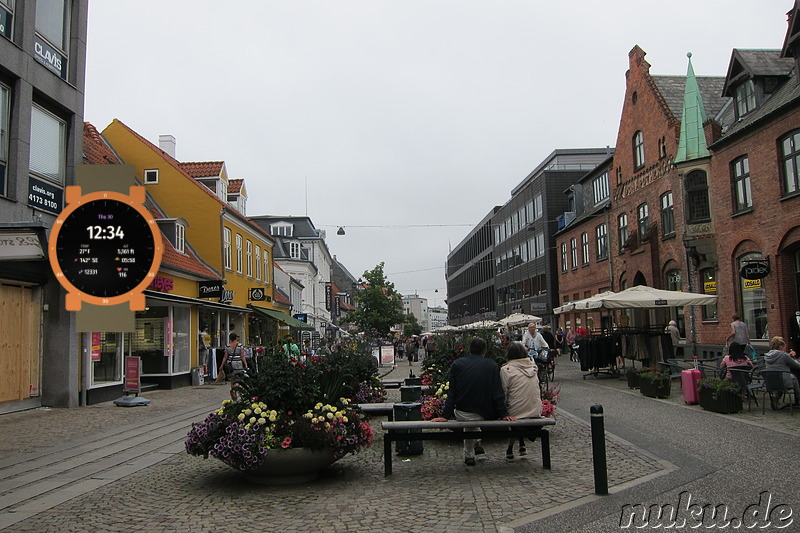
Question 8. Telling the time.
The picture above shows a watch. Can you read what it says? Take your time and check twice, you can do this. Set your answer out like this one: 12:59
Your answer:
12:34
